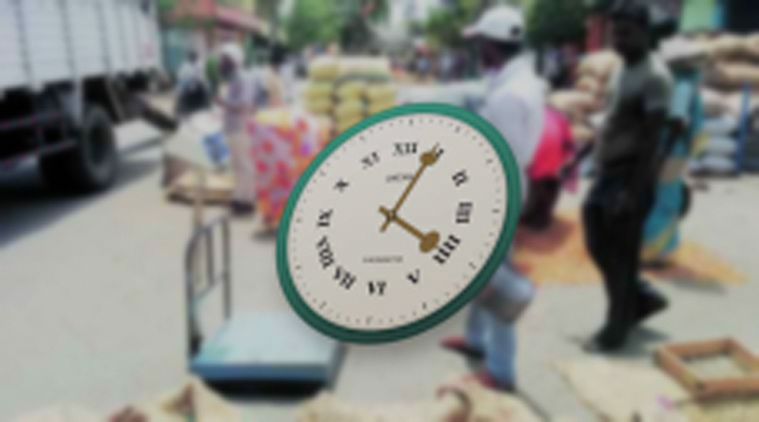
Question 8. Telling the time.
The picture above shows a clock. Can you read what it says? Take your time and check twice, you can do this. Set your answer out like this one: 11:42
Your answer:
4:04
